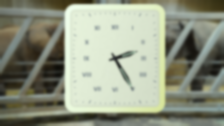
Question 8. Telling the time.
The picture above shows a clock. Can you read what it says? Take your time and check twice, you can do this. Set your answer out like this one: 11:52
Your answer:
2:25
